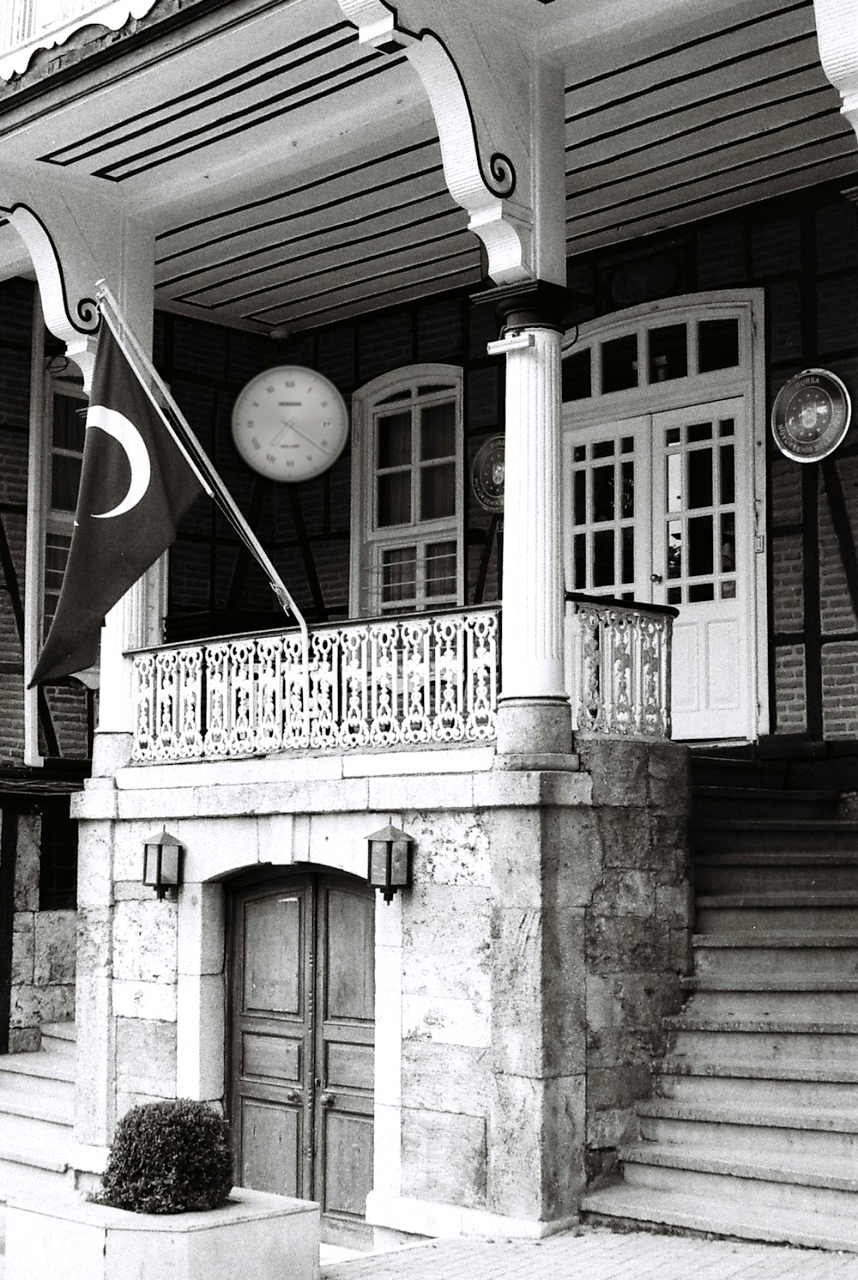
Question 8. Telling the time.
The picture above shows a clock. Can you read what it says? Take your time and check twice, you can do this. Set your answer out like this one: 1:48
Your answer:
7:21
